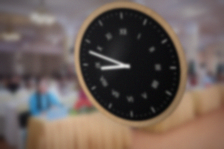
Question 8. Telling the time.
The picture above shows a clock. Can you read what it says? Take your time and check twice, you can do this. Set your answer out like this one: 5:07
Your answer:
8:48
